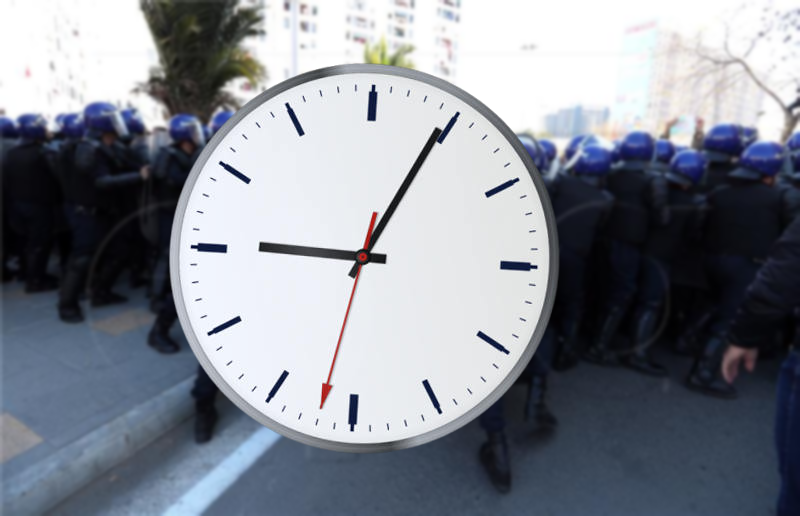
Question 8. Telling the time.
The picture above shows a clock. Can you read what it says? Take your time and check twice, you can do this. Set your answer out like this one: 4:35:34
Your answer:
9:04:32
